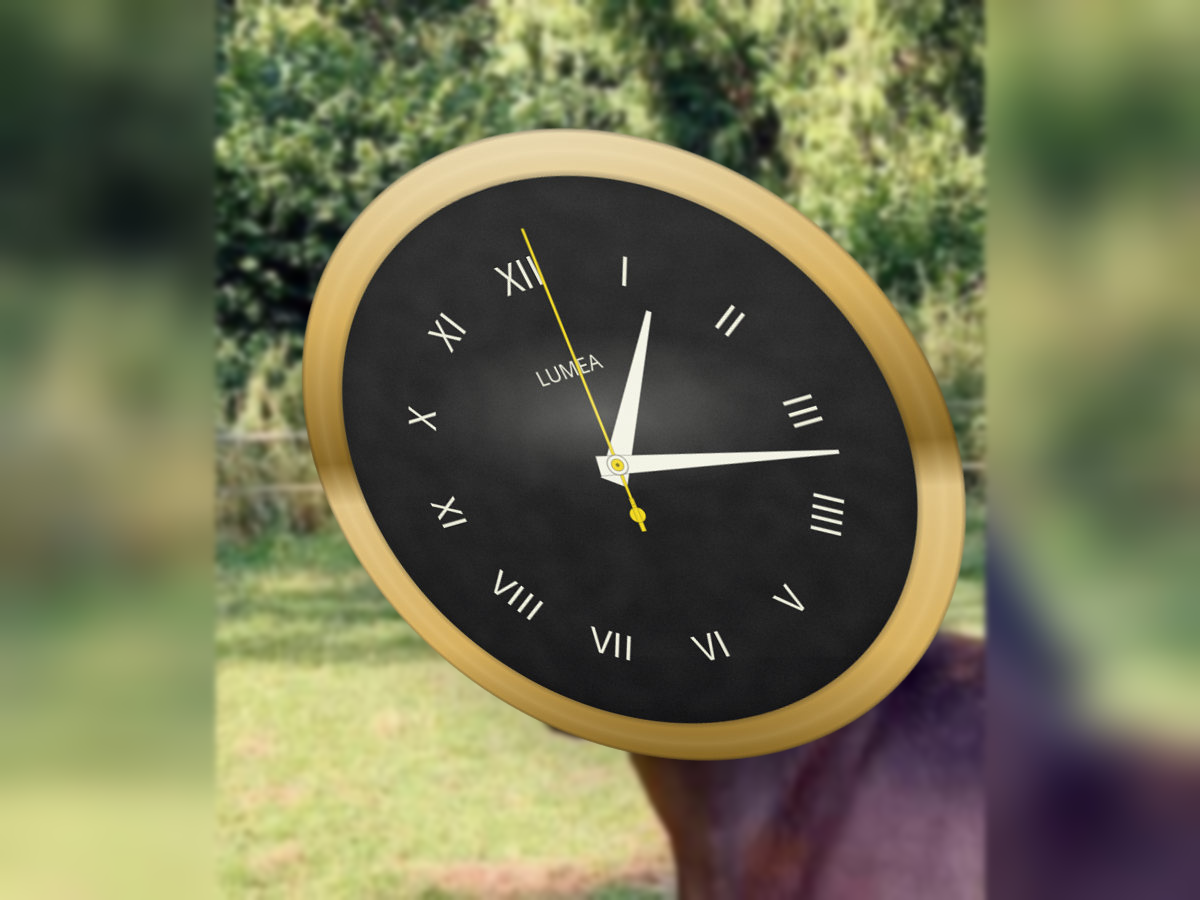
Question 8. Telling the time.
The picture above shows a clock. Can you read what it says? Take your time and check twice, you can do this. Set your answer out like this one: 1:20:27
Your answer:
1:17:01
